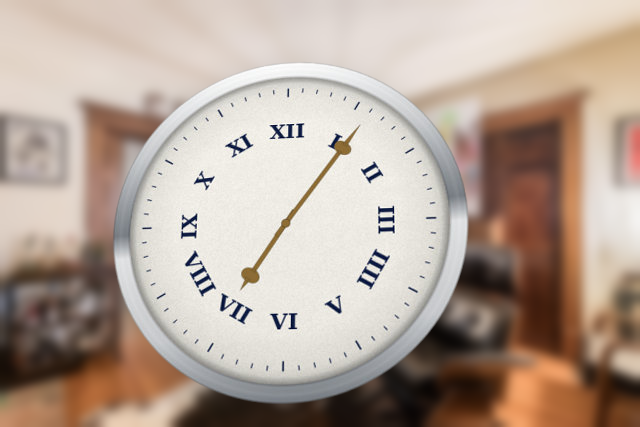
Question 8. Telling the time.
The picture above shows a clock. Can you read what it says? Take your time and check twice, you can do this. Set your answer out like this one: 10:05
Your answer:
7:06
